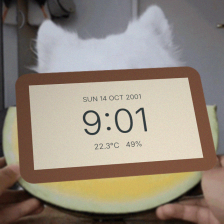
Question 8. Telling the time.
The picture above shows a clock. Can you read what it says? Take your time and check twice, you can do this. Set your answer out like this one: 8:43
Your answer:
9:01
